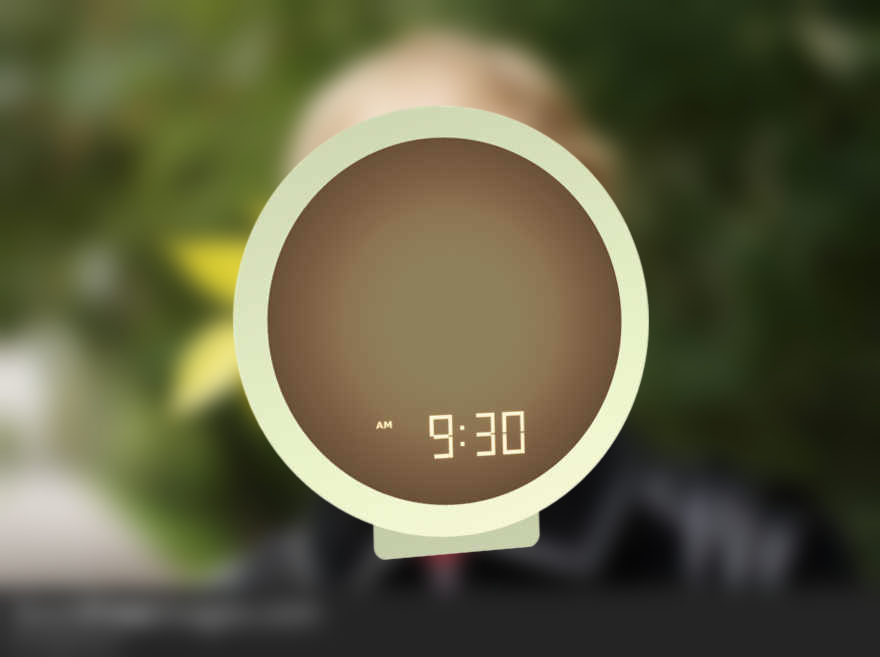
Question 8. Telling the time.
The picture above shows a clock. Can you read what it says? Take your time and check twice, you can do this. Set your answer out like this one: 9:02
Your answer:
9:30
